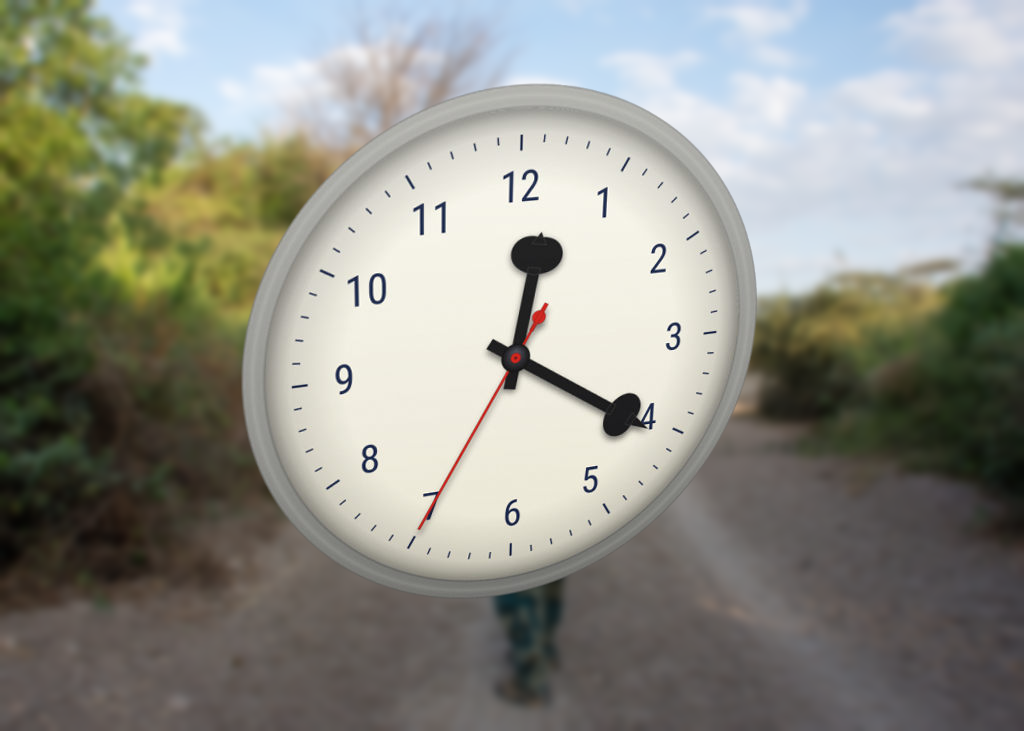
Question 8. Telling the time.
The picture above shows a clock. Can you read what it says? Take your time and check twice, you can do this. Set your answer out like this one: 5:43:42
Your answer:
12:20:35
